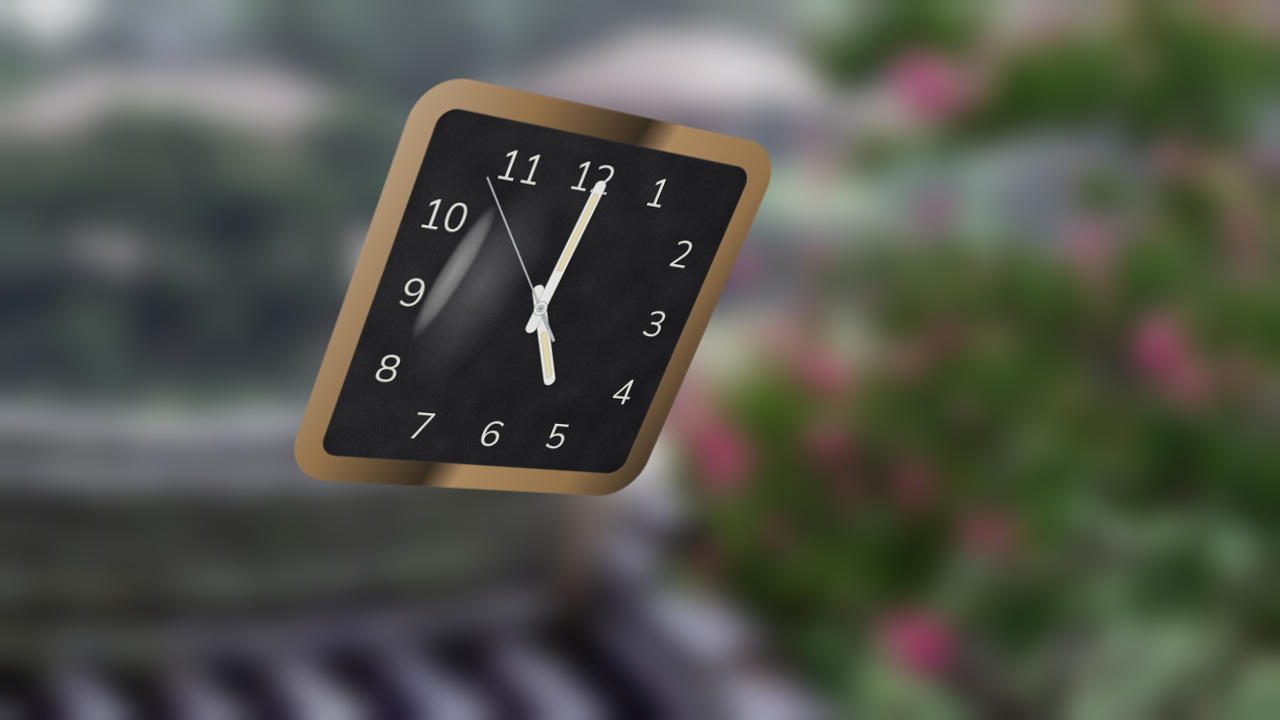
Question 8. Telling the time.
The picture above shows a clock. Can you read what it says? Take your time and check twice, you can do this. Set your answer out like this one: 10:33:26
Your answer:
5:00:53
